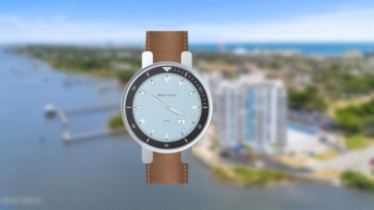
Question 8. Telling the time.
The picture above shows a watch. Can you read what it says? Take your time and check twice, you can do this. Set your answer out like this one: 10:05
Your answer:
3:51
